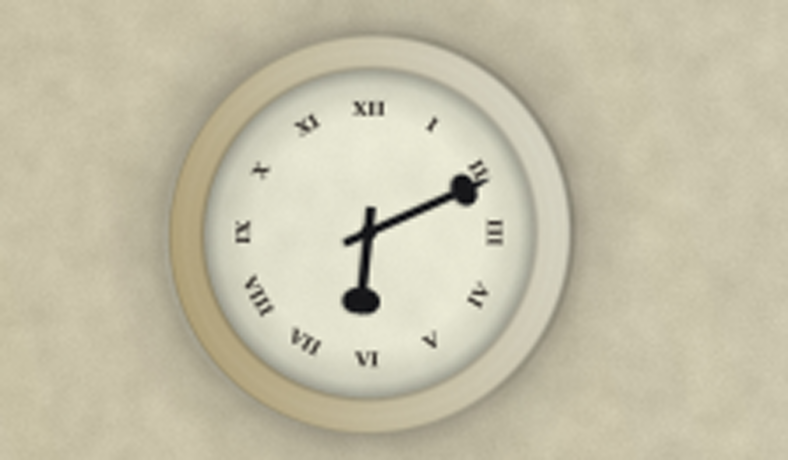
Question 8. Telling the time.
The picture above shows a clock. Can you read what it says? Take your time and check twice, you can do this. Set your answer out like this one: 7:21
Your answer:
6:11
